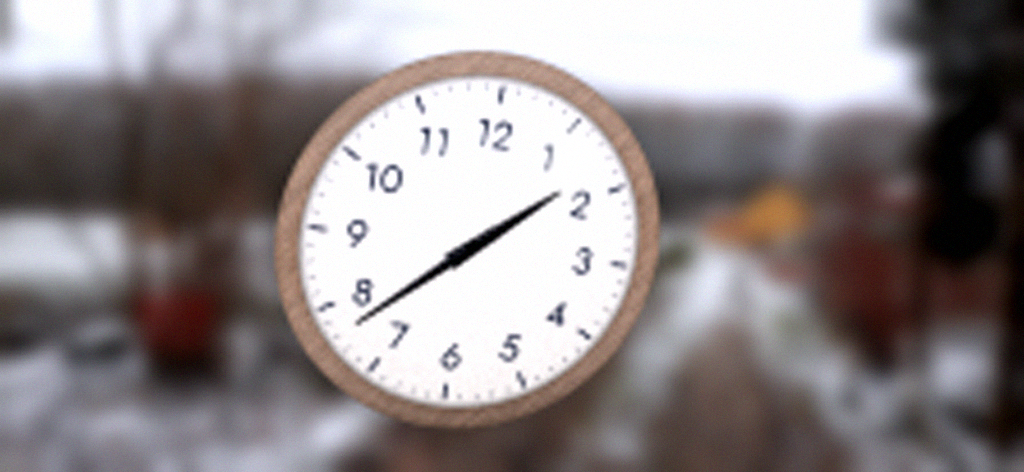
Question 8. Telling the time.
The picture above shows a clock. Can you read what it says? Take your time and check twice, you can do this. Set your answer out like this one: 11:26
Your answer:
1:38
